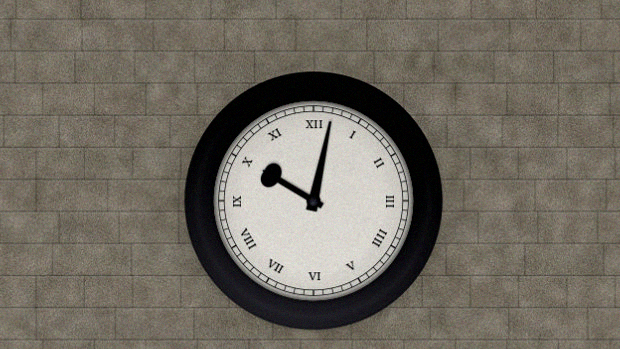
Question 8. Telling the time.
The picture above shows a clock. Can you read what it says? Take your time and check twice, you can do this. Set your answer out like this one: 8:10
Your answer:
10:02
